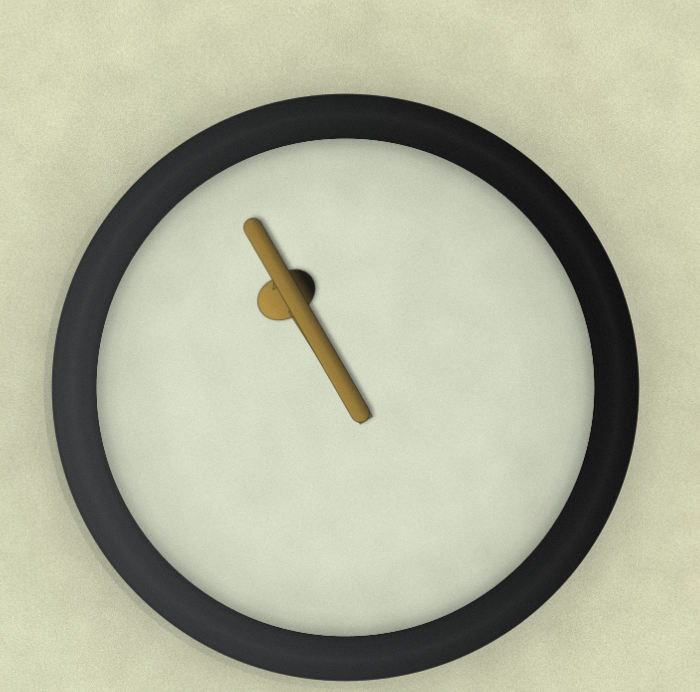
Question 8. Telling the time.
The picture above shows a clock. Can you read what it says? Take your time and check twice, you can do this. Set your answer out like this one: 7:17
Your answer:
10:55
